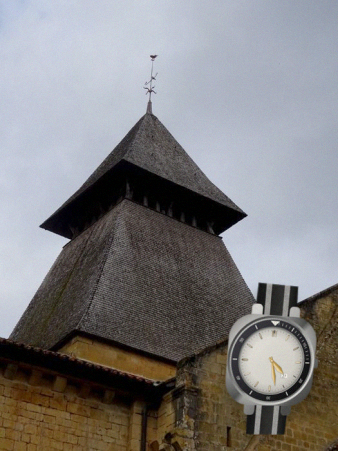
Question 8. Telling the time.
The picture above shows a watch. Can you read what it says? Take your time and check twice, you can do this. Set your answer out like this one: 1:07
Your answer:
4:28
